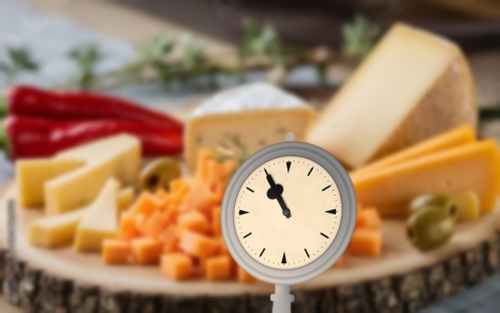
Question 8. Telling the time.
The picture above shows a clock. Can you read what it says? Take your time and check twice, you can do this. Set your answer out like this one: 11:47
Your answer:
10:55
